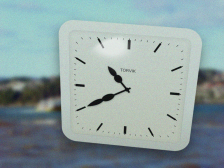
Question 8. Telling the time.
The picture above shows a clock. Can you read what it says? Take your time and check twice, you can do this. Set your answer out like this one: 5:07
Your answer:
10:40
